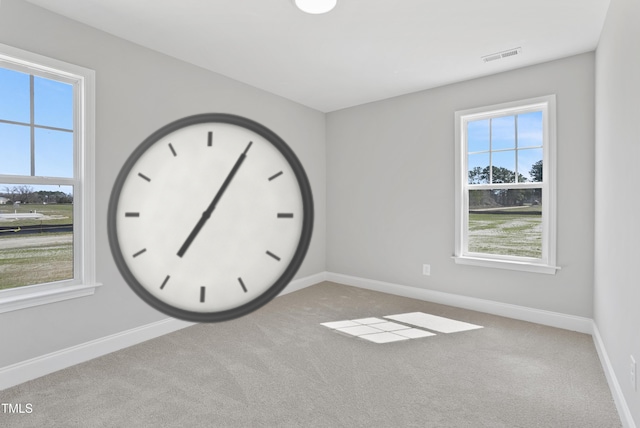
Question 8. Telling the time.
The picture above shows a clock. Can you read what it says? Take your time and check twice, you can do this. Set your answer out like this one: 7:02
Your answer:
7:05
